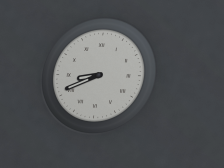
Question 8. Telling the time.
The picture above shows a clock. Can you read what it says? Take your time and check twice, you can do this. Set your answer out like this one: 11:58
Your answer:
8:41
